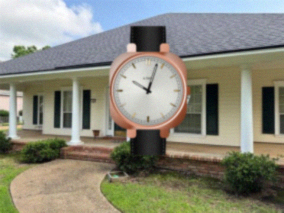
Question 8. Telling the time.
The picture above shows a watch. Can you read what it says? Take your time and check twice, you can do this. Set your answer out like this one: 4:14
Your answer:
10:03
